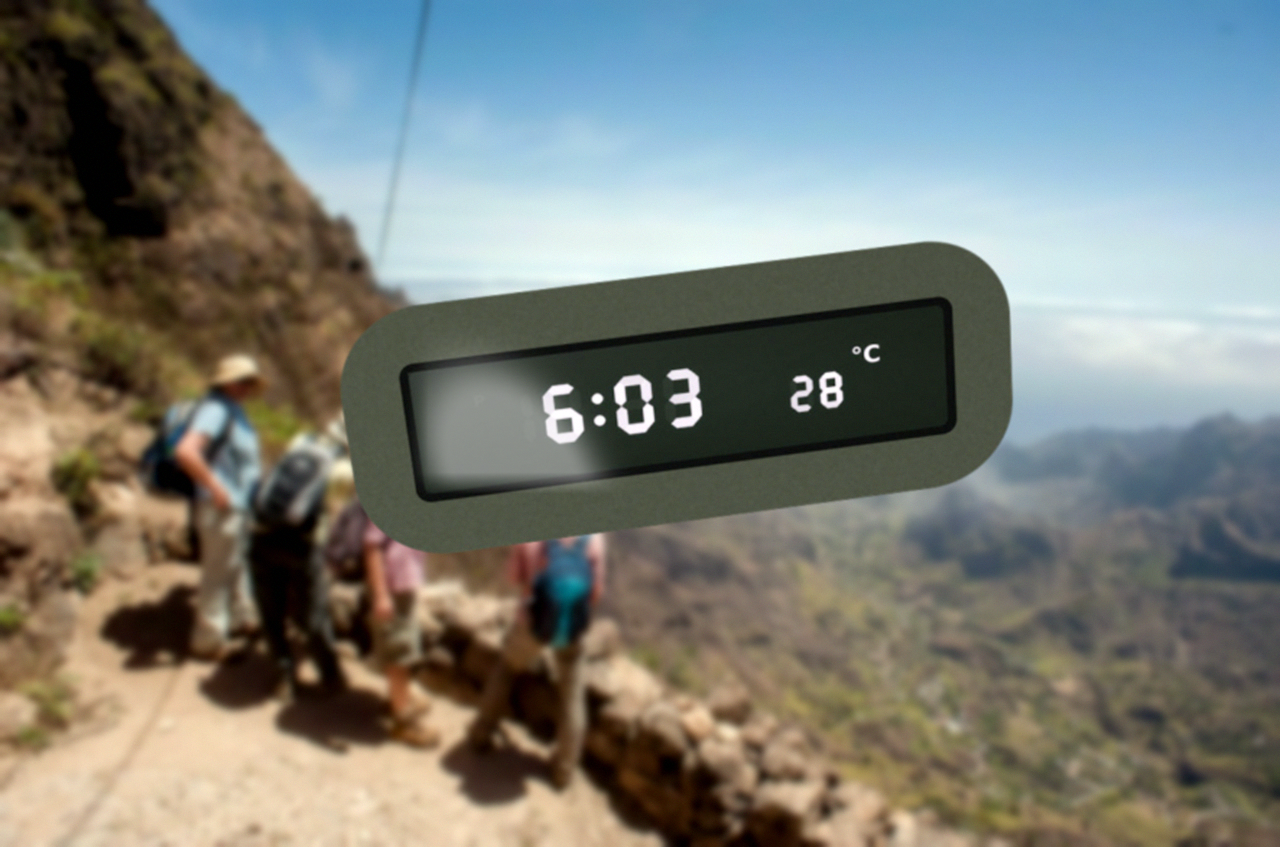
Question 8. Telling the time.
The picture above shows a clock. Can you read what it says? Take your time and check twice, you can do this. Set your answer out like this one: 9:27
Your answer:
6:03
